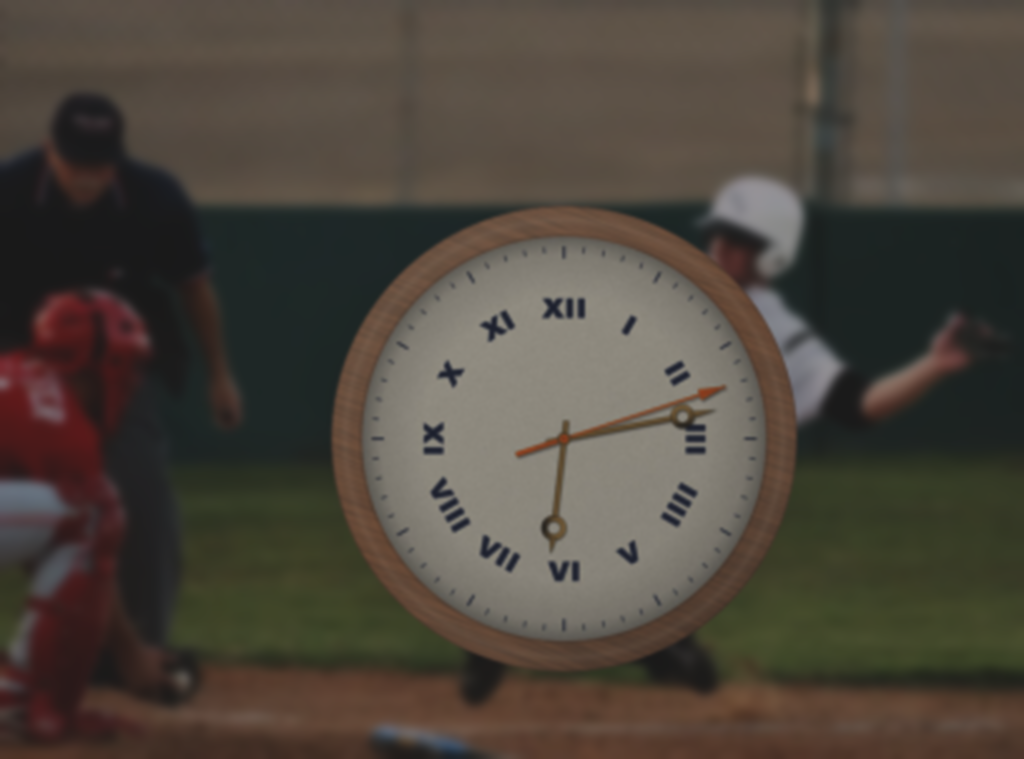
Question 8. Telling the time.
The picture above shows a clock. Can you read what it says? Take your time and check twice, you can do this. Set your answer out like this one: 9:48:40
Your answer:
6:13:12
